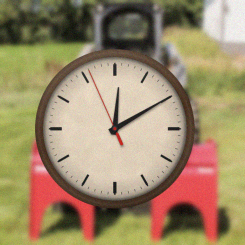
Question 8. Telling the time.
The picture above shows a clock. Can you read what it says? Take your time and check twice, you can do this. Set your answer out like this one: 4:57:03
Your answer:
12:09:56
